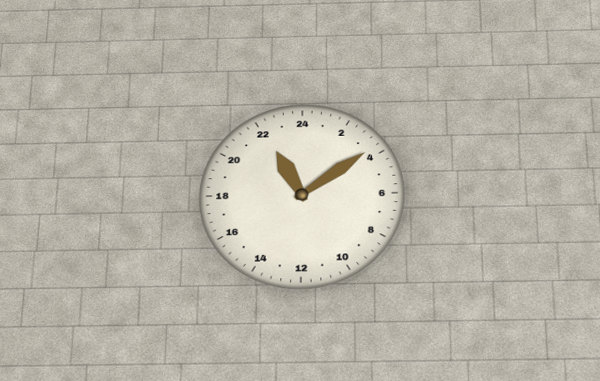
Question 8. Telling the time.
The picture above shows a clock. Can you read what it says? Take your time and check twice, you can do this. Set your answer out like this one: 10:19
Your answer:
22:09
